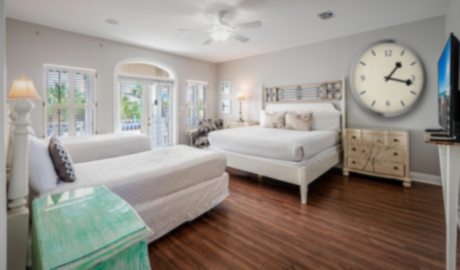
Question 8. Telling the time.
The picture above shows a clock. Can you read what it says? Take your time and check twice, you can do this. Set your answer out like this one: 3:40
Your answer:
1:17
